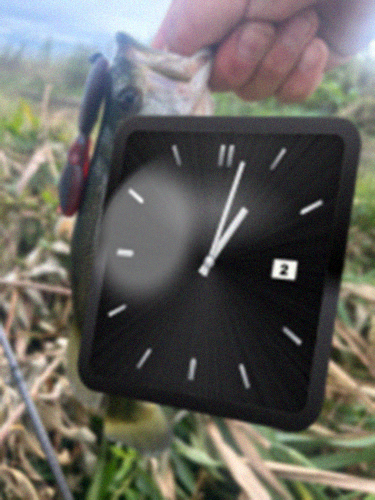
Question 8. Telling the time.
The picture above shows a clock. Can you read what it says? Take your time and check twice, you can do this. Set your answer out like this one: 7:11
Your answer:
1:02
